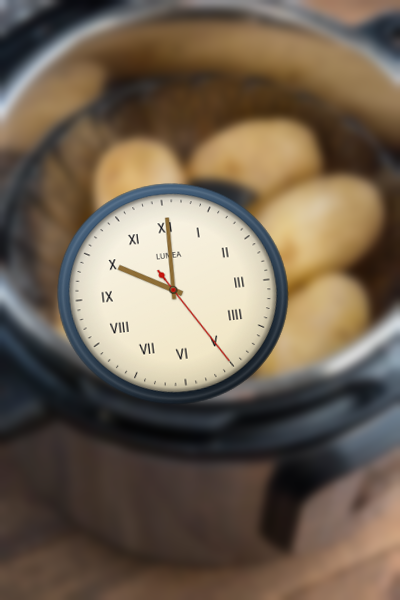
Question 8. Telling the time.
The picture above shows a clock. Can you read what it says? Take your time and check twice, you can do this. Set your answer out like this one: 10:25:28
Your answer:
10:00:25
